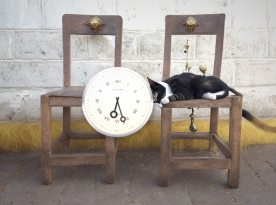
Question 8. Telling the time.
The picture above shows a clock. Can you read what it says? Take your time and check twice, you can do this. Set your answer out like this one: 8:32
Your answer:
6:27
